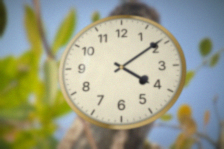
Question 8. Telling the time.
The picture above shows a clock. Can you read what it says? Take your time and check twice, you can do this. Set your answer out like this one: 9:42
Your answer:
4:09
